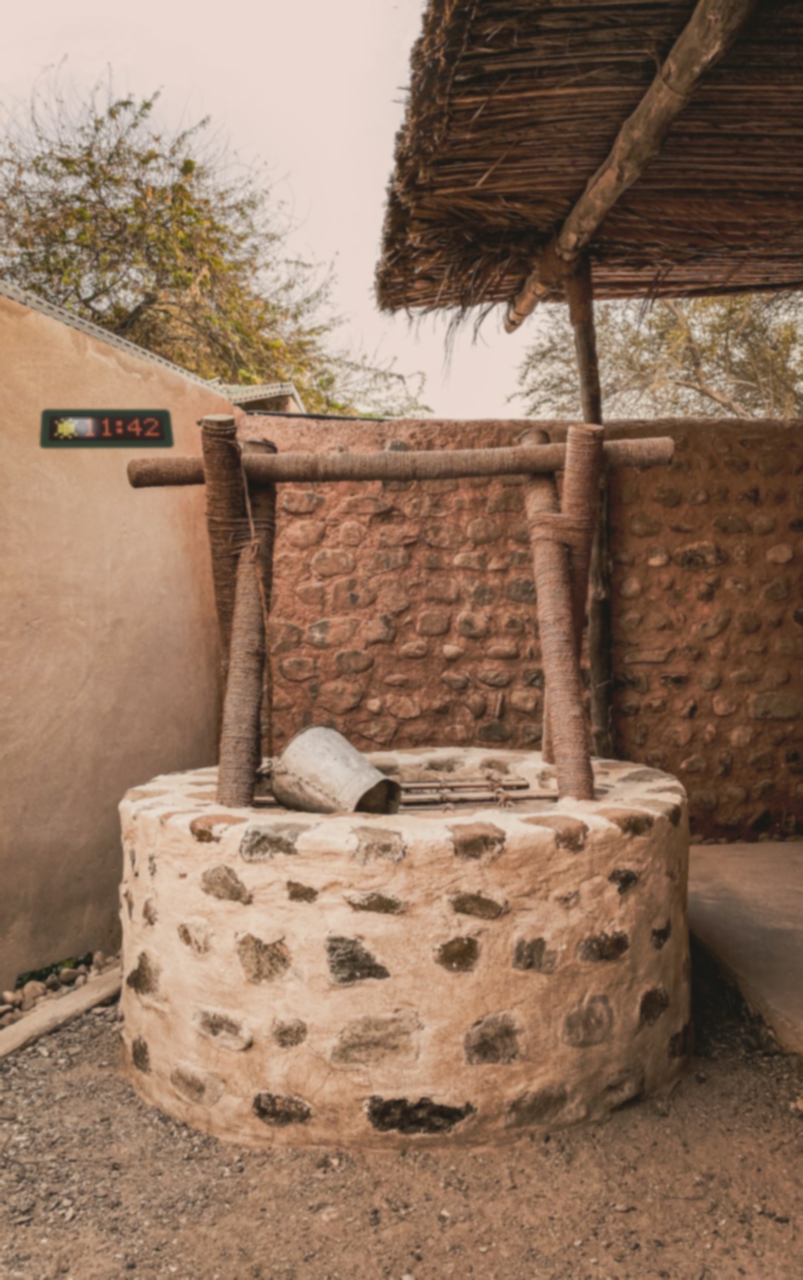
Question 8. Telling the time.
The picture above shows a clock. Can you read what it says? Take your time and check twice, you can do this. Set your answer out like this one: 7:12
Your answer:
11:42
